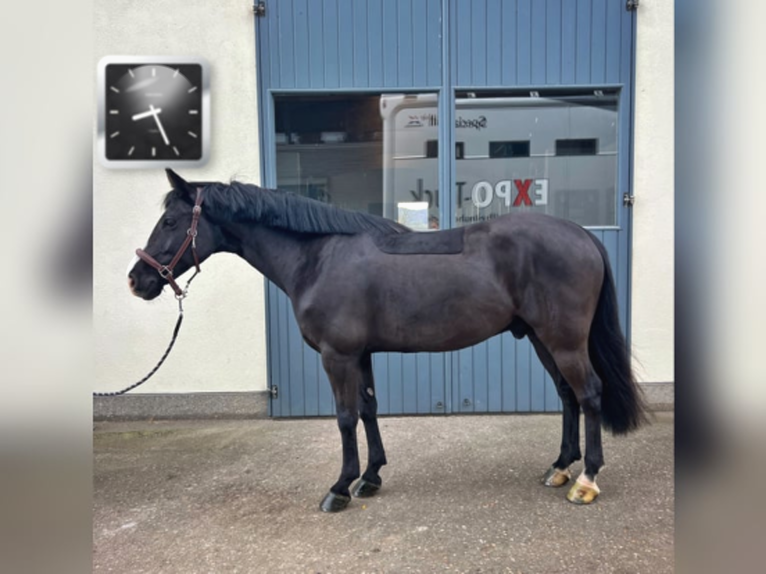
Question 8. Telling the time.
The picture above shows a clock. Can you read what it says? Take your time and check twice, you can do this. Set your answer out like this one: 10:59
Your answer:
8:26
